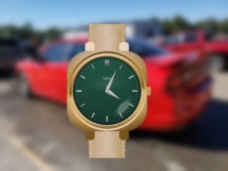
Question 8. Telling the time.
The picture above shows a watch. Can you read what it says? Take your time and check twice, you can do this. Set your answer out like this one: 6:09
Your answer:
4:04
